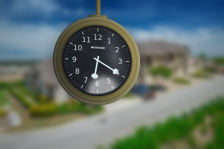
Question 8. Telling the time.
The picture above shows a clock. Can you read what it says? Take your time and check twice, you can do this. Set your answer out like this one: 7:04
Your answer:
6:20
